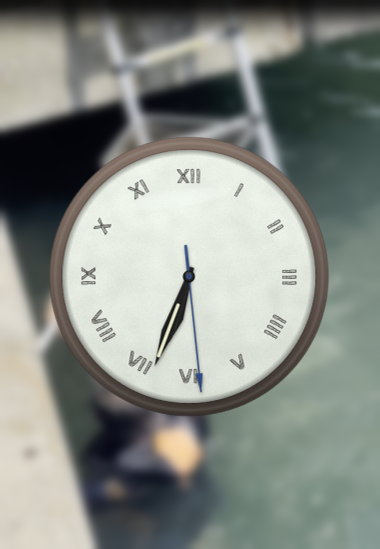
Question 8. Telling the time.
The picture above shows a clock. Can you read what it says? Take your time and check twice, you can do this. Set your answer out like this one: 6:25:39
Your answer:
6:33:29
